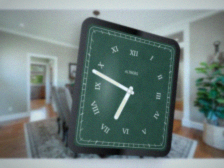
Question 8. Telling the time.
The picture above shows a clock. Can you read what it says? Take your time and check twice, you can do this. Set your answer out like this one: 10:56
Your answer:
6:48
